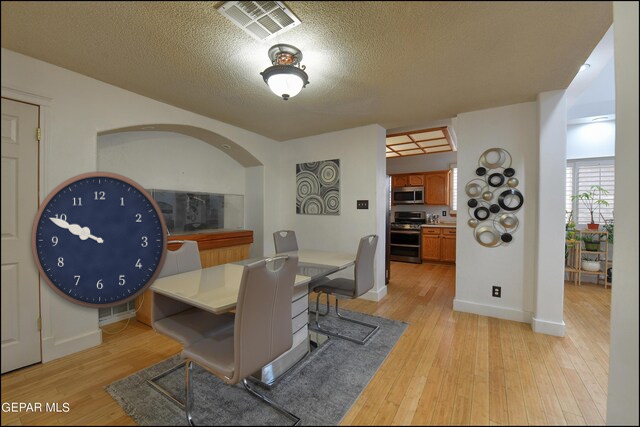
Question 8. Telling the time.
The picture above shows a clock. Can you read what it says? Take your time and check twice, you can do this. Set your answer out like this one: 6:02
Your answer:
9:49
